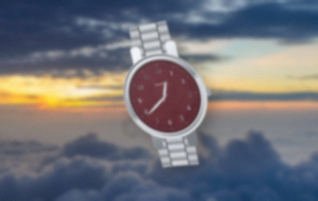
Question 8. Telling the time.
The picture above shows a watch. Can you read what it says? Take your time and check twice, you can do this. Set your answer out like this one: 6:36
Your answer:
12:39
